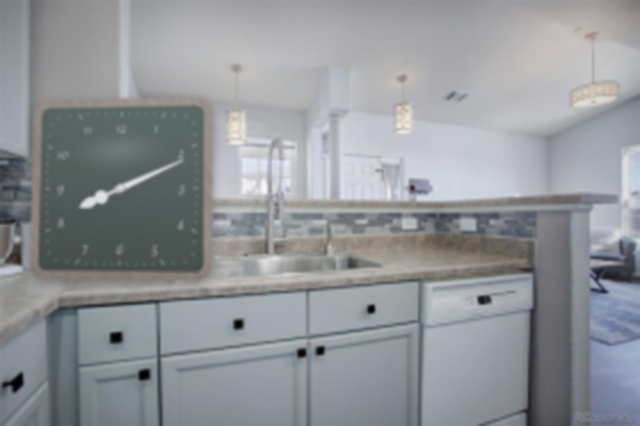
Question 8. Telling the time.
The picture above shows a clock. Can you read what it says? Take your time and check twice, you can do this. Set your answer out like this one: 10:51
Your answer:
8:11
